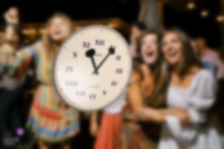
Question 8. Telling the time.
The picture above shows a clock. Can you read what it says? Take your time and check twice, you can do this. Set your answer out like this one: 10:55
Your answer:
11:06
